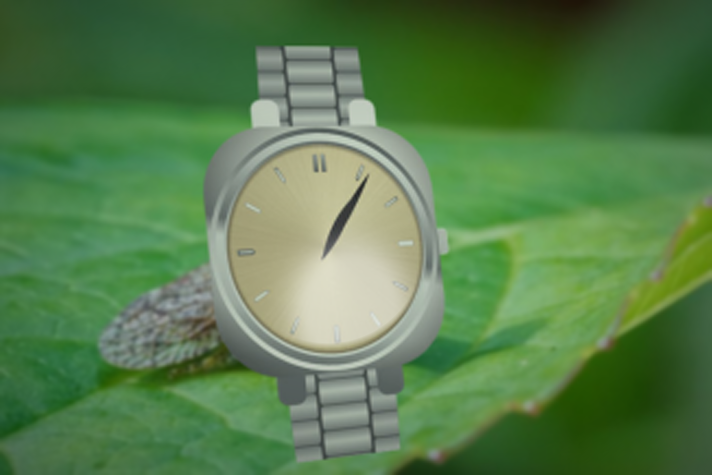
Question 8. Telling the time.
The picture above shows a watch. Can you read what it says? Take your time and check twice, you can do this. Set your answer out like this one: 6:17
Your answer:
1:06
